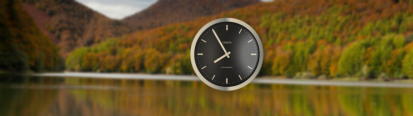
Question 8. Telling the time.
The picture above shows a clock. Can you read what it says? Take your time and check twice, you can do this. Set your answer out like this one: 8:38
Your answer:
7:55
